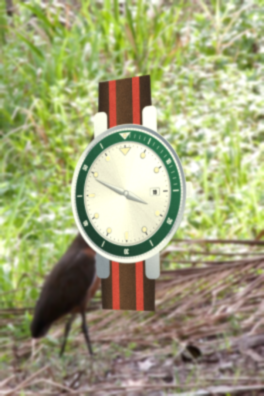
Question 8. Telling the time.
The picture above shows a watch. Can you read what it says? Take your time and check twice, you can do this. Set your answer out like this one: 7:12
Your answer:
3:49
